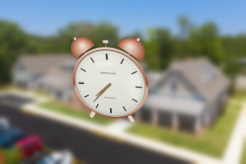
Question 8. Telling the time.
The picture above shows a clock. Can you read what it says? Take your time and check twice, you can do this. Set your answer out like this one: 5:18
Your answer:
7:37
